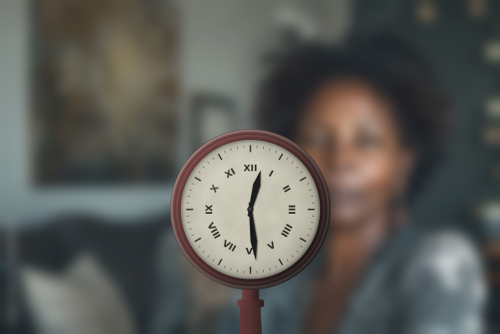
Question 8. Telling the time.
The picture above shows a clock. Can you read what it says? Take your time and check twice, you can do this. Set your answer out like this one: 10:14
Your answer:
12:29
